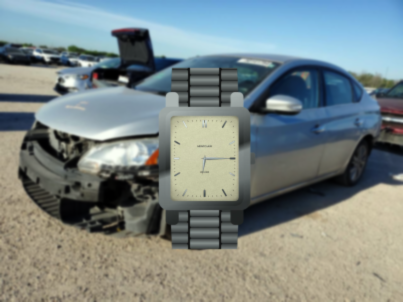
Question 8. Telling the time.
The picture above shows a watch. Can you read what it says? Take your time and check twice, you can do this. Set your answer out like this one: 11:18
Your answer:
6:15
